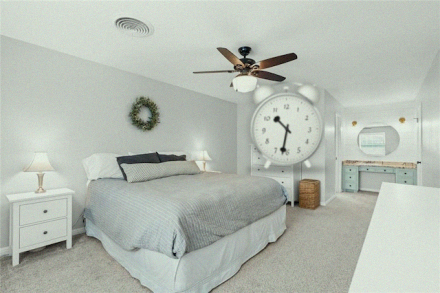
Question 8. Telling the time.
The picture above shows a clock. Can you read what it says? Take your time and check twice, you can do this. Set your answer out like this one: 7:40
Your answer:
10:32
